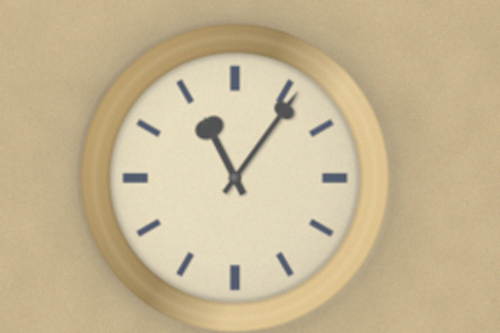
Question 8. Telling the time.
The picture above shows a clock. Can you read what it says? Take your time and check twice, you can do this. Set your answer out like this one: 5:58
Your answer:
11:06
